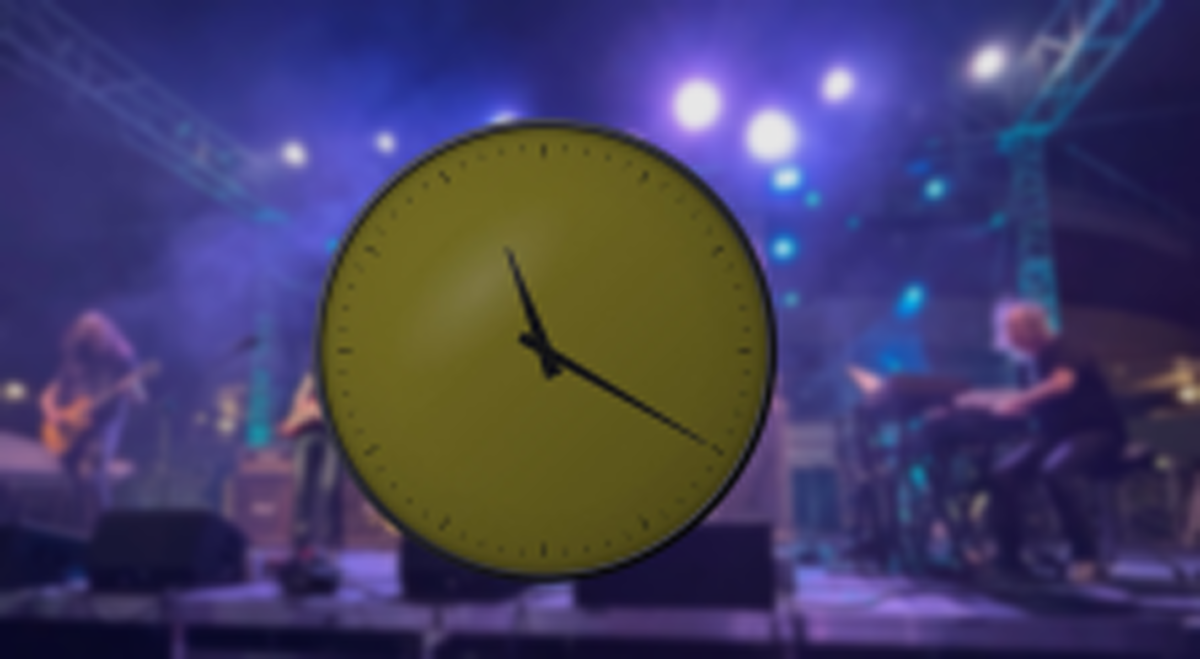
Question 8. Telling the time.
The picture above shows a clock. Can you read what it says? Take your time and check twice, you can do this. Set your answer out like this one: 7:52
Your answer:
11:20
